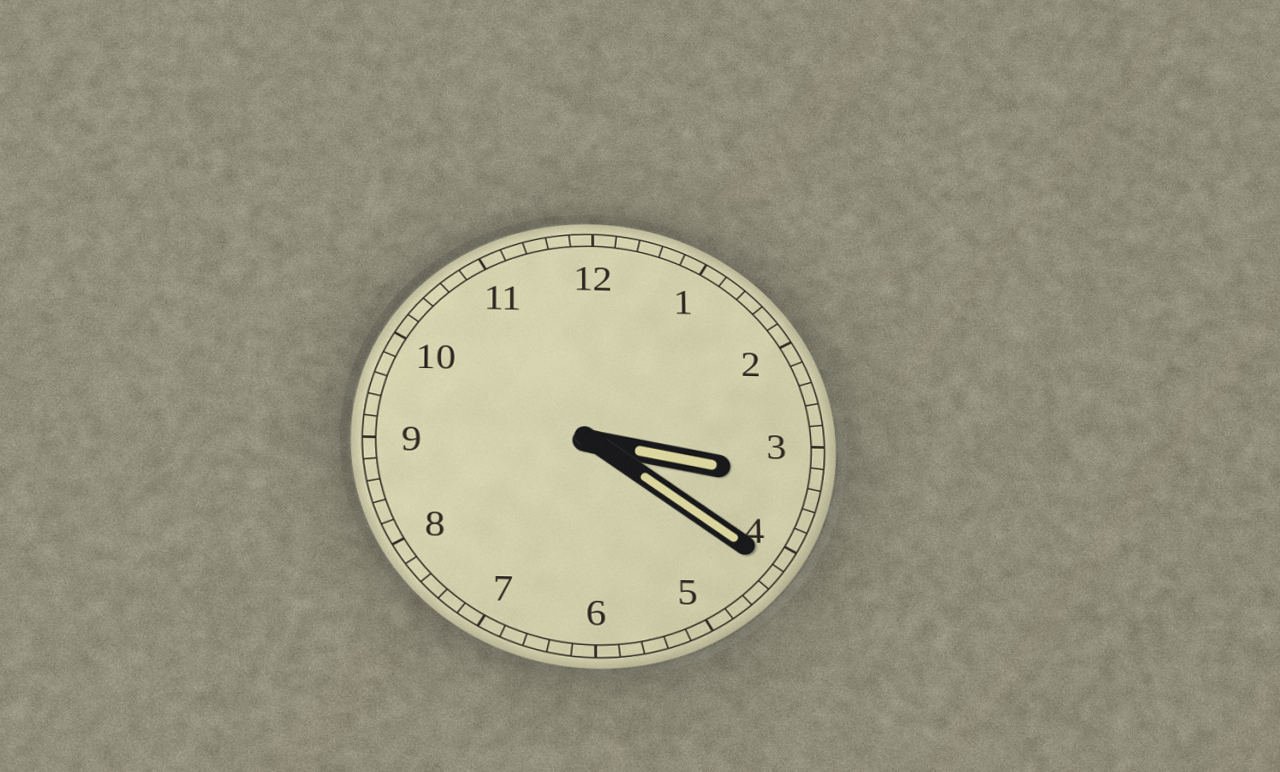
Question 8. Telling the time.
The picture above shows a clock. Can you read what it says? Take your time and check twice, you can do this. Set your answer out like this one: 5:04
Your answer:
3:21
